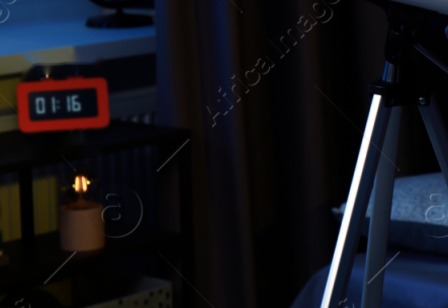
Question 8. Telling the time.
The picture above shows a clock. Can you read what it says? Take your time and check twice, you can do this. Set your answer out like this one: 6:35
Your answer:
1:16
